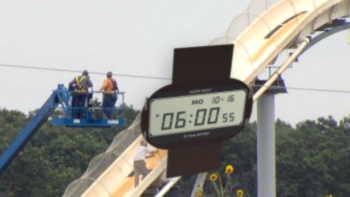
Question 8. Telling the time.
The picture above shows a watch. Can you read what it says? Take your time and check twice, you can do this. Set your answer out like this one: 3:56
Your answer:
6:00
